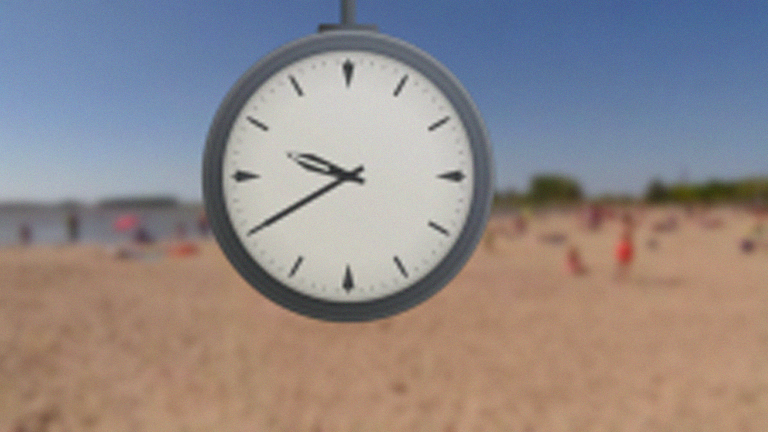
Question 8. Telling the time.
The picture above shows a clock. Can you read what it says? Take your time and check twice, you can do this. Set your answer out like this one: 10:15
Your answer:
9:40
